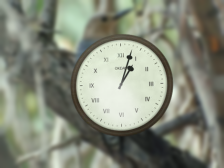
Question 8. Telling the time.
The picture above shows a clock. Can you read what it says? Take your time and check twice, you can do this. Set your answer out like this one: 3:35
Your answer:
1:03
